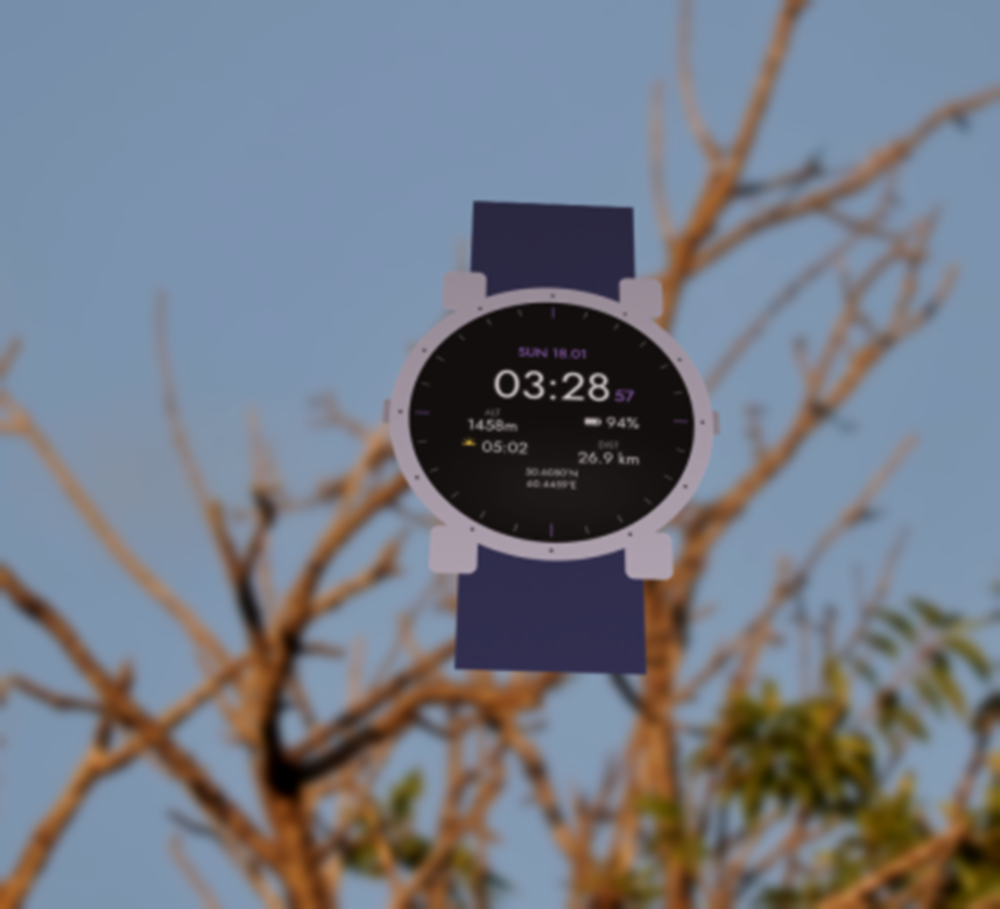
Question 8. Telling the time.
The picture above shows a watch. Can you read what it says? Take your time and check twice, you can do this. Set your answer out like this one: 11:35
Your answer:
3:28
